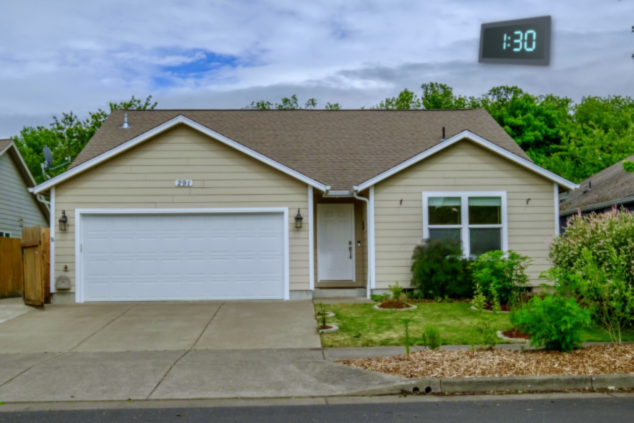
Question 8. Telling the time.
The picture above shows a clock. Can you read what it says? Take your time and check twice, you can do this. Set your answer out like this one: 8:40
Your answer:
1:30
